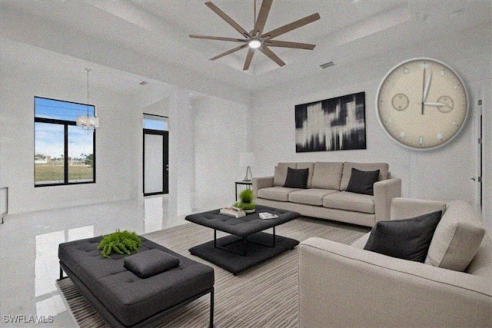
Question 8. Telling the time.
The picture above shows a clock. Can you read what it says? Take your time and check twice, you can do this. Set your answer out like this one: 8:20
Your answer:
3:02
